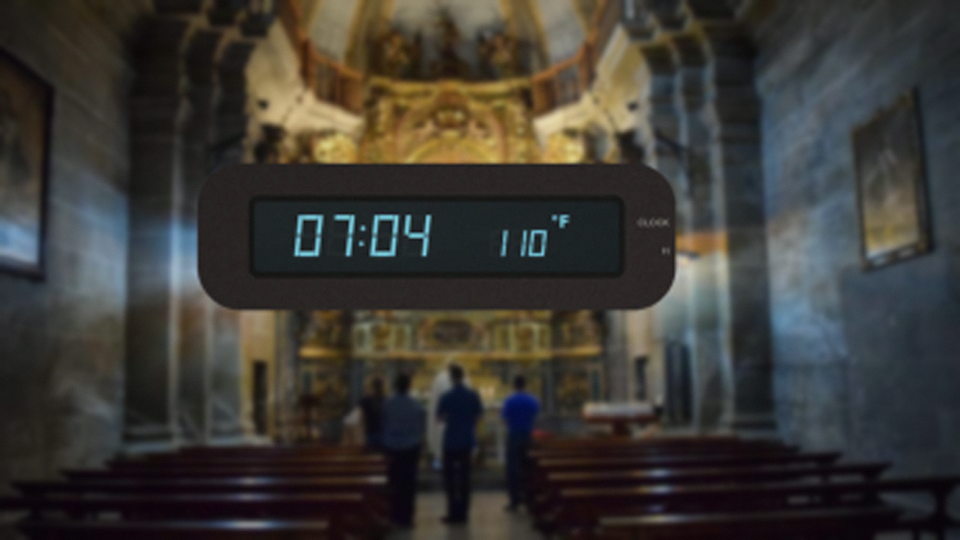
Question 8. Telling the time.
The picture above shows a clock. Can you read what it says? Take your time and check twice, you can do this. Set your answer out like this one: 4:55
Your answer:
7:04
